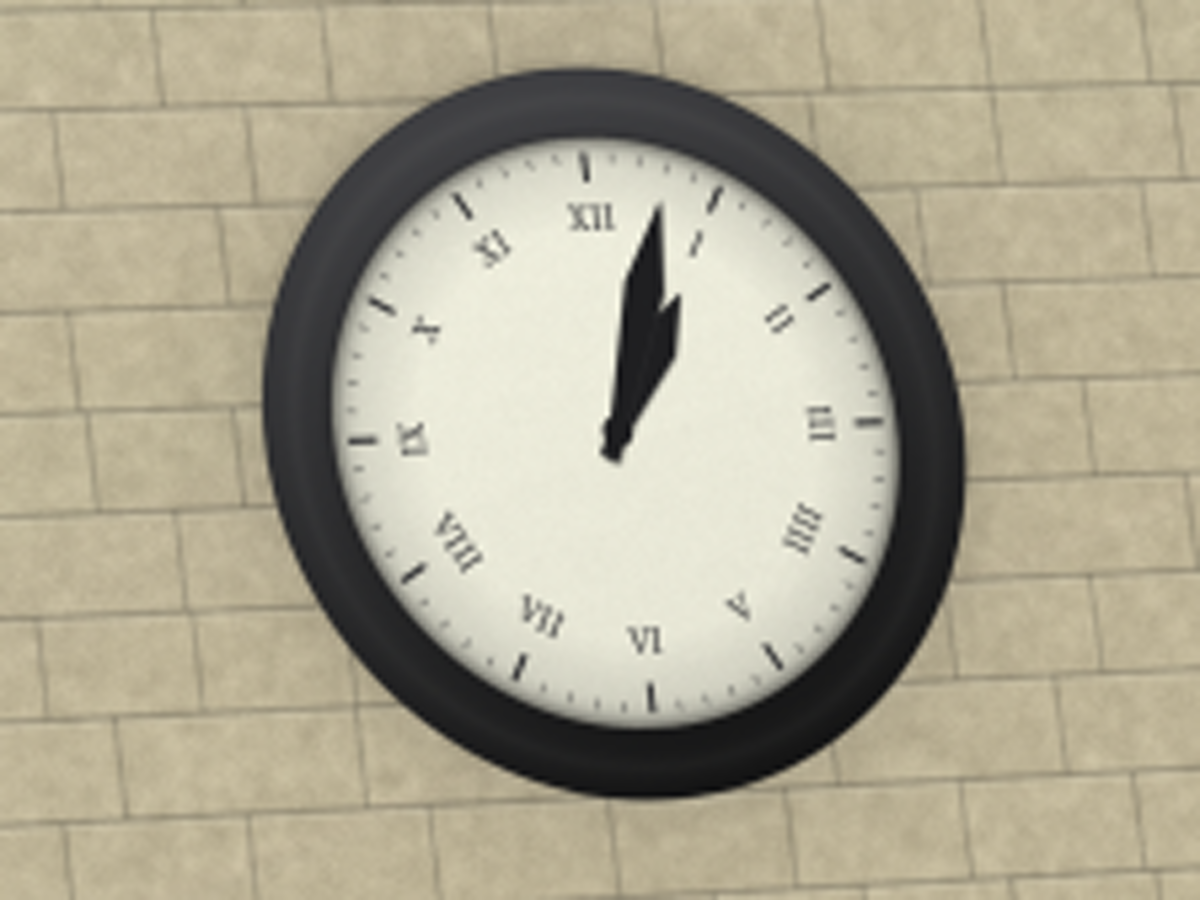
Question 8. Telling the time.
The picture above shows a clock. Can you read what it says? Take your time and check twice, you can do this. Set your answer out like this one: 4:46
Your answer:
1:03
